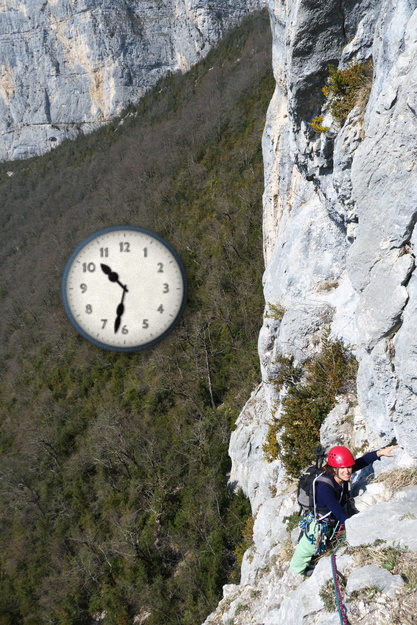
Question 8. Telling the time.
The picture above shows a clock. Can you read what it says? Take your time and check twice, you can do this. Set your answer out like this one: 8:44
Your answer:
10:32
